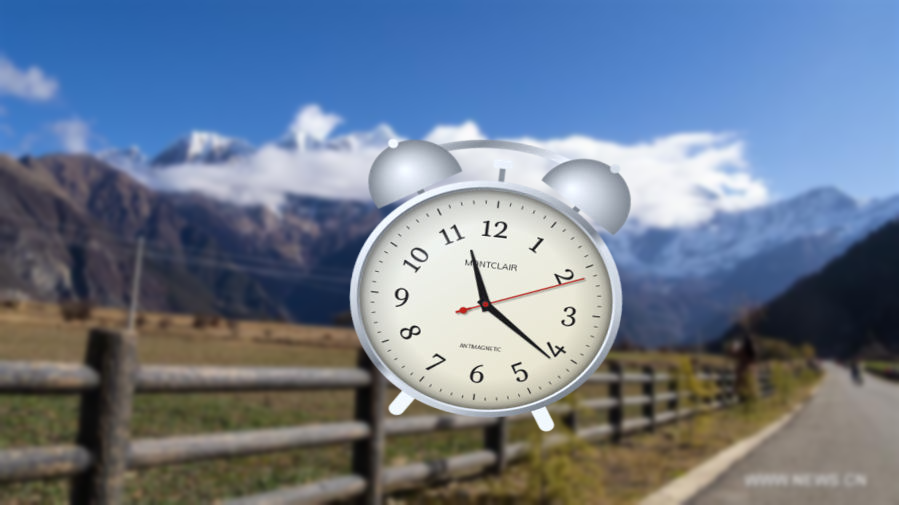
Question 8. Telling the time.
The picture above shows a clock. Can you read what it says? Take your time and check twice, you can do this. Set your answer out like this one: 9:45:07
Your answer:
11:21:11
